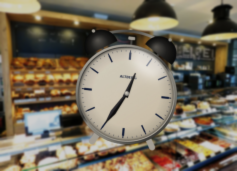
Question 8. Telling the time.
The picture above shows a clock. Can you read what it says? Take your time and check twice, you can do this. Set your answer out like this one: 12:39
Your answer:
12:35
